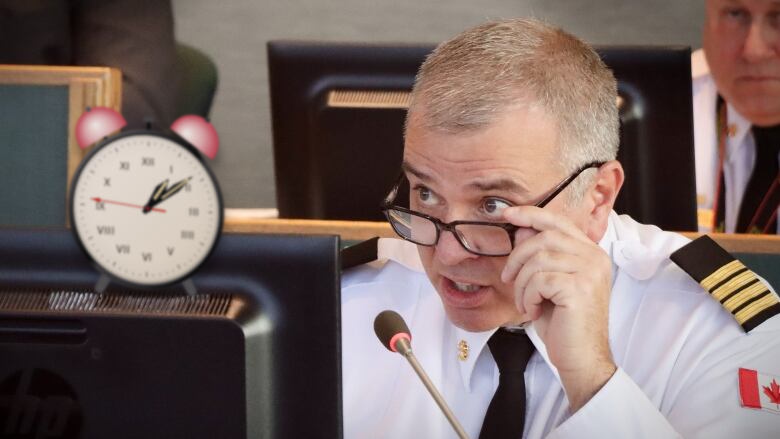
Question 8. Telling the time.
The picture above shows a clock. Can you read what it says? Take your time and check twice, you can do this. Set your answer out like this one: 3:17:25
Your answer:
1:08:46
